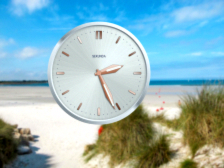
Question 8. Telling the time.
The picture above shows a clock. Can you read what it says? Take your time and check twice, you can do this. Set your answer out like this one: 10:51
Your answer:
2:26
